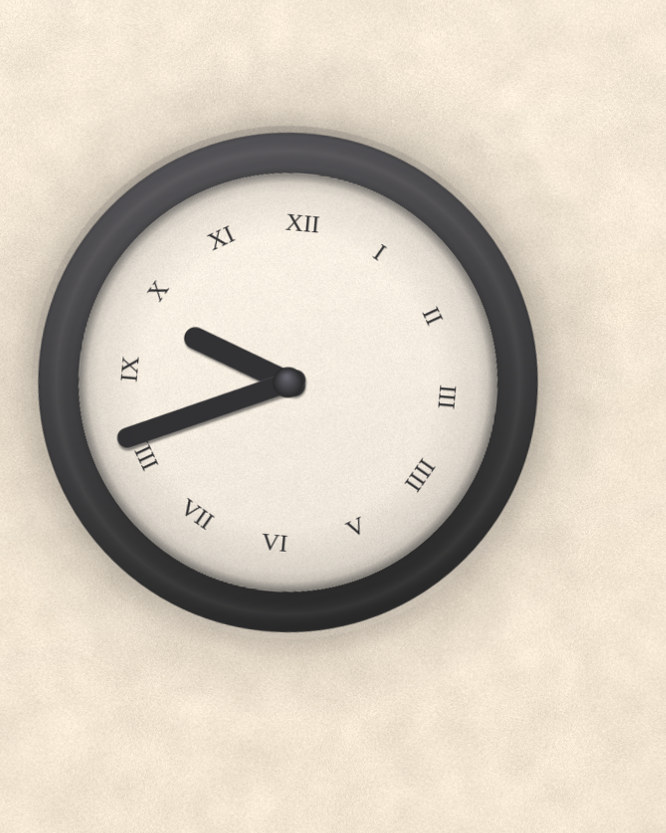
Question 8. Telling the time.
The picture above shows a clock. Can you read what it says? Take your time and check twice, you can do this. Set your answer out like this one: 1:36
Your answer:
9:41
